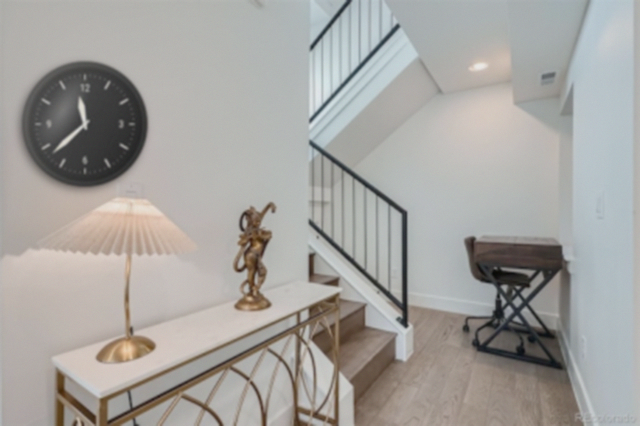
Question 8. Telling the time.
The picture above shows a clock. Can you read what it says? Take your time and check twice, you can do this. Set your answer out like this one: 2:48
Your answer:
11:38
